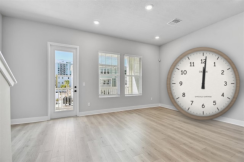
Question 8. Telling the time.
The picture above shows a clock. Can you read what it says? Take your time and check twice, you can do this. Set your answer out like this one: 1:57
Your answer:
12:01
